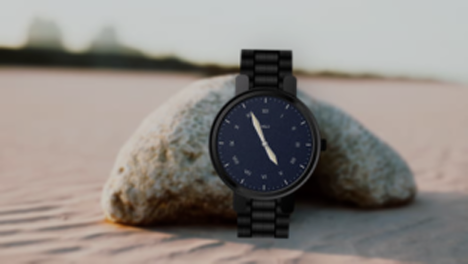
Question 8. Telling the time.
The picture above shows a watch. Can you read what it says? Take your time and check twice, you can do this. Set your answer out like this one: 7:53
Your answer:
4:56
